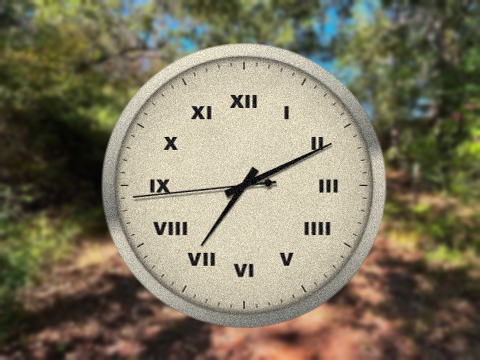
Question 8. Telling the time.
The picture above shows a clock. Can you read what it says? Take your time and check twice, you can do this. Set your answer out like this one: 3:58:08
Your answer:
7:10:44
